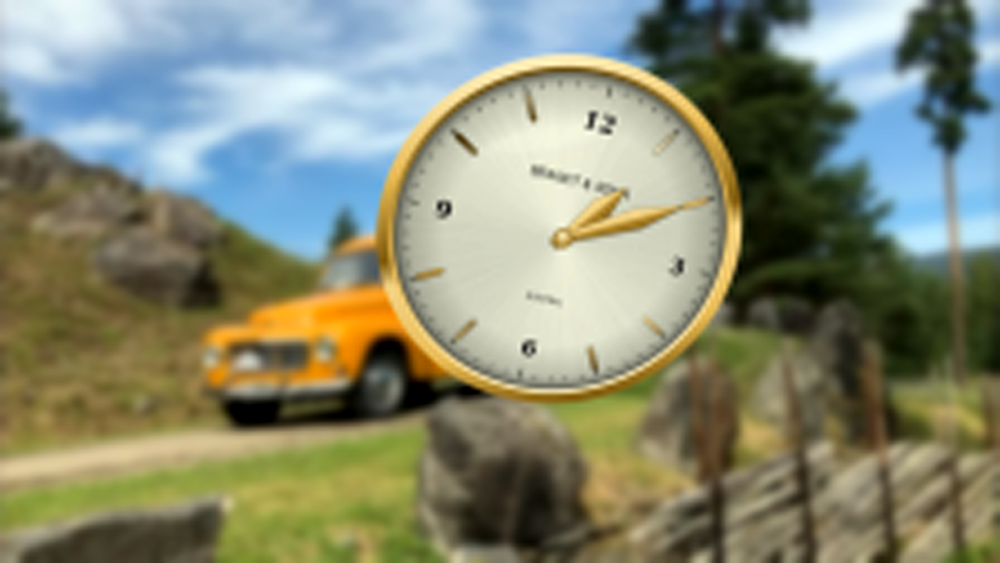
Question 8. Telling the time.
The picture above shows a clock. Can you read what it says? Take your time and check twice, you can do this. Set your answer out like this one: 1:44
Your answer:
1:10
